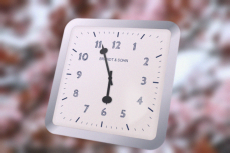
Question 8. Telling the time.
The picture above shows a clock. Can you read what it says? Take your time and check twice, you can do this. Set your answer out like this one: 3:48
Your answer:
5:56
